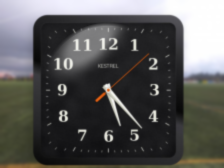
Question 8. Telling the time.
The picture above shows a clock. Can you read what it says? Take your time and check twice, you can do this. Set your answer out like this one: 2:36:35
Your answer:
5:23:08
